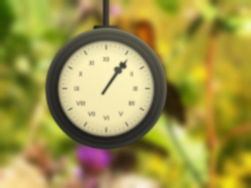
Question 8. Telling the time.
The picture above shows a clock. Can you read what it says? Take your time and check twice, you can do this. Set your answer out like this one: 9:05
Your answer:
1:06
